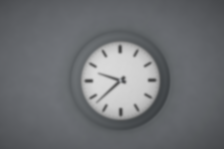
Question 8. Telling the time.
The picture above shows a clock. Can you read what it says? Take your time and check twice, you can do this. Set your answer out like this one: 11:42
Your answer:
9:38
